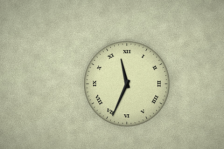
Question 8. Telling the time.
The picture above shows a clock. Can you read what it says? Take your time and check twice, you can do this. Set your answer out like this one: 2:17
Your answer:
11:34
